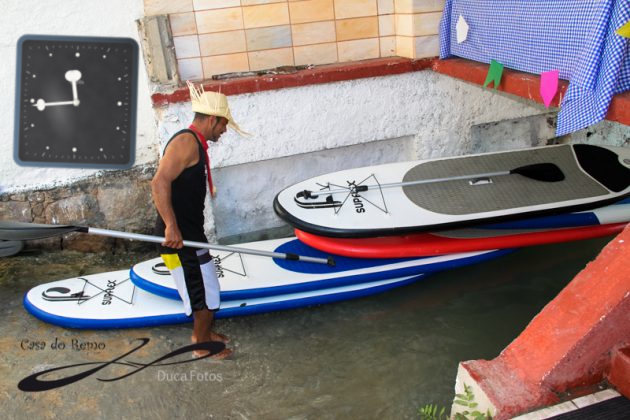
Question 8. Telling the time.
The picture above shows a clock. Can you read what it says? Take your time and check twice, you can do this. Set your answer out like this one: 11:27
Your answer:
11:44
